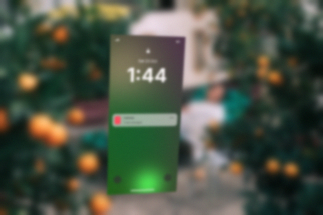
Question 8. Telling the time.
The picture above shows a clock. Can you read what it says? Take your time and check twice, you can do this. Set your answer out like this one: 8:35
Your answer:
1:44
